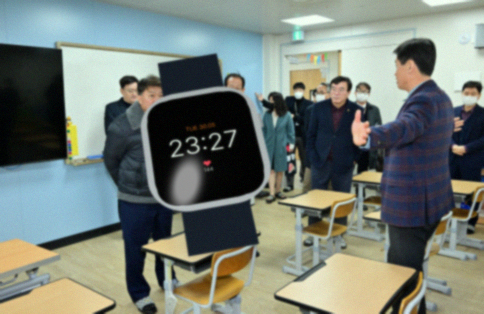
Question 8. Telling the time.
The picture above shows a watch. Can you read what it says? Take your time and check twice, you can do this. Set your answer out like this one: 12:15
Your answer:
23:27
